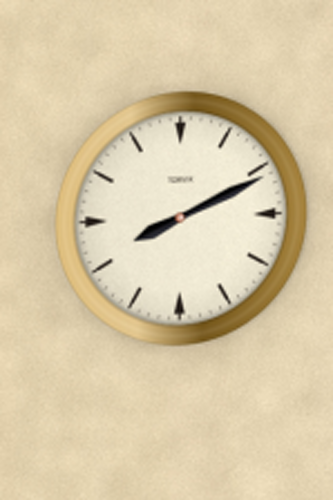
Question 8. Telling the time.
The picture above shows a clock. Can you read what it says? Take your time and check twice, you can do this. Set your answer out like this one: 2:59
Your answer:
8:11
